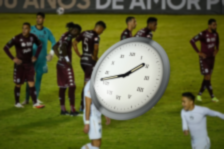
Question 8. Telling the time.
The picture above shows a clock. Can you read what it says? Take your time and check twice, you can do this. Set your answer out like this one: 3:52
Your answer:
1:42
